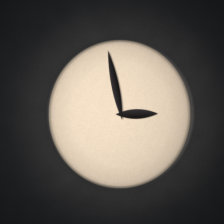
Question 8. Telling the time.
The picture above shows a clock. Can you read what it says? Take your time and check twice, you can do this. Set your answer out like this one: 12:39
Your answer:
2:58
